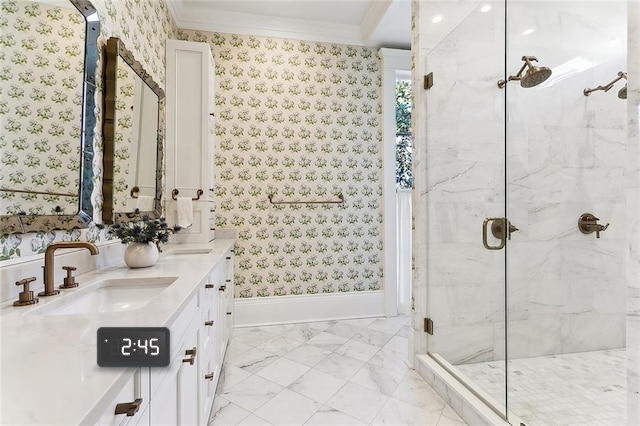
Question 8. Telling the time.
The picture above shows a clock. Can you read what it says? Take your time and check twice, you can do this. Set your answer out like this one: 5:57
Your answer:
2:45
